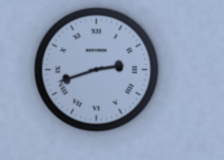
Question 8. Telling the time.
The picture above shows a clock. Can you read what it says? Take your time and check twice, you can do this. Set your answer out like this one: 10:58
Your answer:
2:42
